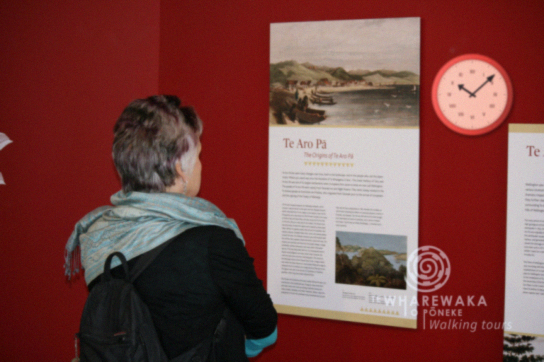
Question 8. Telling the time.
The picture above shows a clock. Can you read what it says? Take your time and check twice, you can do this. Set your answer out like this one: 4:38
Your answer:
10:08
